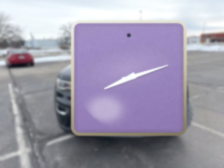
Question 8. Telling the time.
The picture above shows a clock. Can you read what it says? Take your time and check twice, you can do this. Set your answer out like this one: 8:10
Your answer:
8:12
